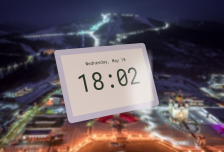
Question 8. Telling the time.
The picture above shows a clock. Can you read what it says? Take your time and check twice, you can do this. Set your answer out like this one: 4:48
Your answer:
18:02
